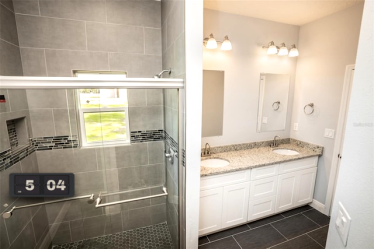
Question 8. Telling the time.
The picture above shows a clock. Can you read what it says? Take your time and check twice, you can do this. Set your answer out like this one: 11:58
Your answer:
5:04
